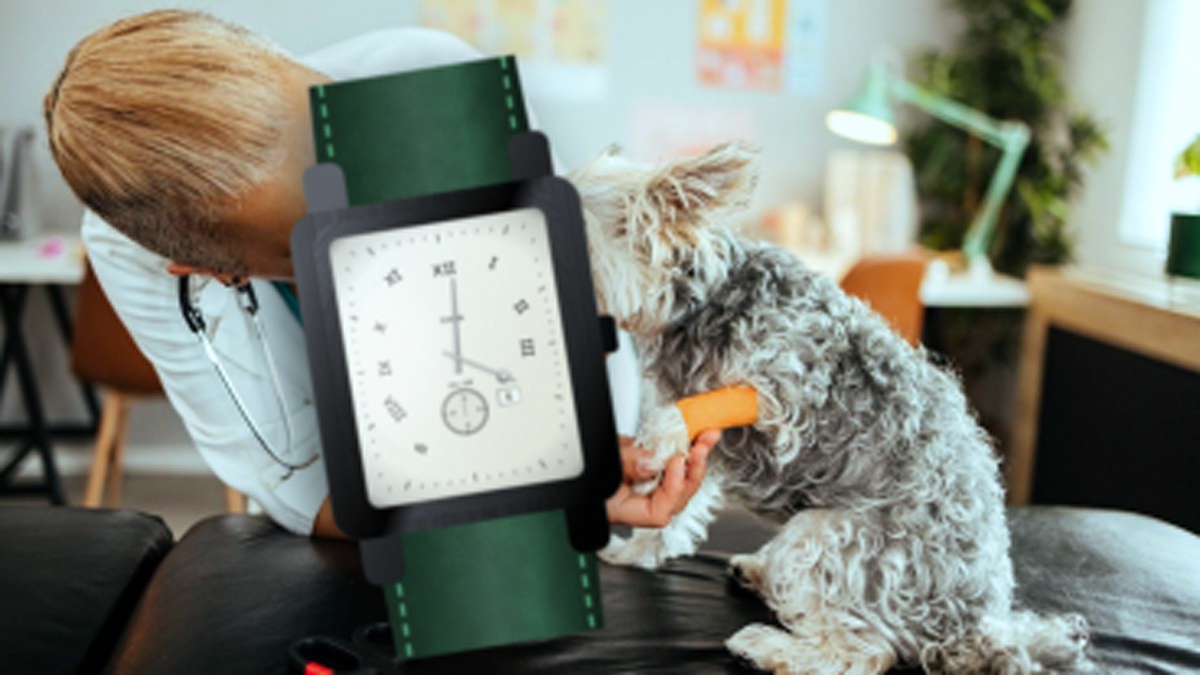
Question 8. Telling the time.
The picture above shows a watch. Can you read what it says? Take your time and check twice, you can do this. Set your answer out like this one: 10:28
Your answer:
4:01
